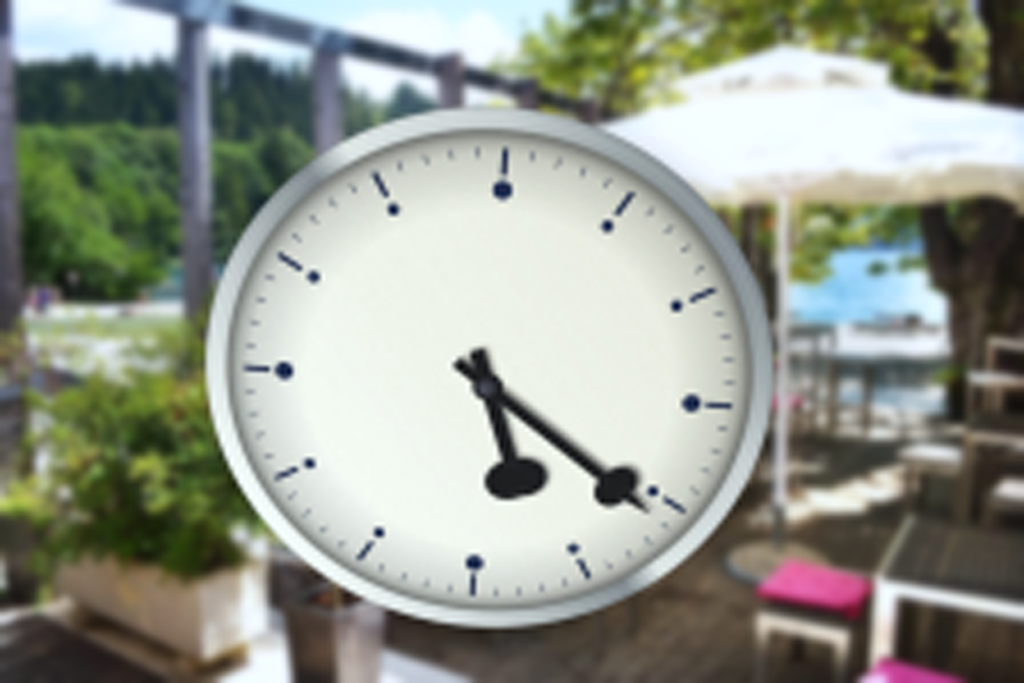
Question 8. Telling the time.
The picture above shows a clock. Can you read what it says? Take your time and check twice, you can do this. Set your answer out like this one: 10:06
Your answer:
5:21
